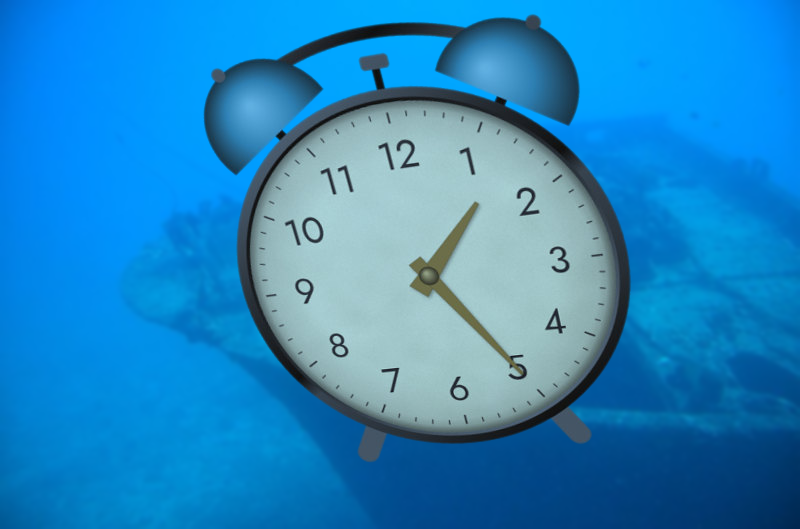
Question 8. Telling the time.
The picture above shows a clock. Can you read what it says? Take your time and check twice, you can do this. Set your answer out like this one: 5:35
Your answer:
1:25
